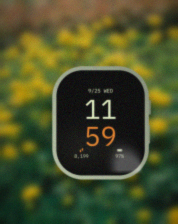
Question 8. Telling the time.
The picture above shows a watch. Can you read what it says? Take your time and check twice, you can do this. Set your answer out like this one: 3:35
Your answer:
11:59
